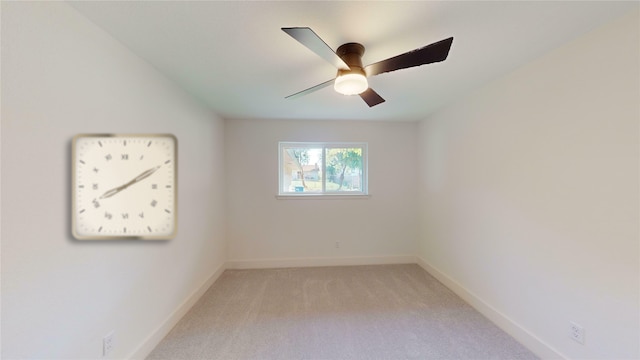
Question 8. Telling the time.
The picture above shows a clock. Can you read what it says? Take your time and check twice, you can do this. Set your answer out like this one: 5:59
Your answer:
8:10
